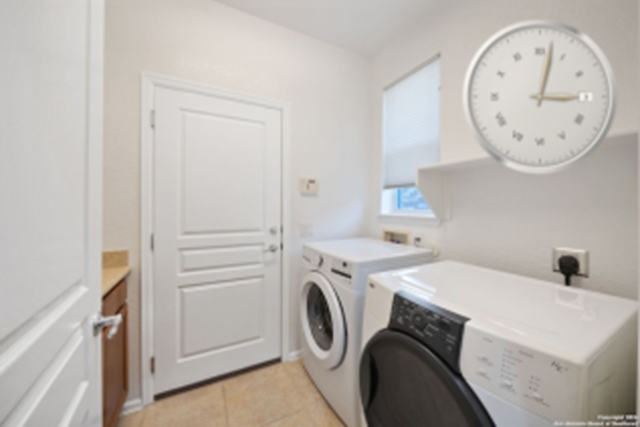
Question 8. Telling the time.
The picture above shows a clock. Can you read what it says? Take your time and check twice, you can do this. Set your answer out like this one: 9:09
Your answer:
3:02
